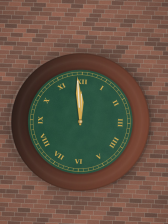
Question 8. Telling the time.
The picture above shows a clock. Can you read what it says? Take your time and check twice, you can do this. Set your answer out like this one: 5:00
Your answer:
11:59
